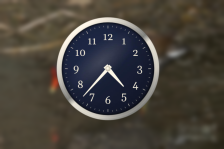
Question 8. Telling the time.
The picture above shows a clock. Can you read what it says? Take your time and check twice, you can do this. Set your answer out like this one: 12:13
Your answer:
4:37
